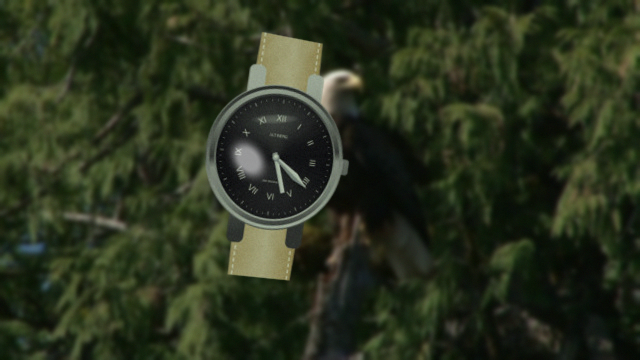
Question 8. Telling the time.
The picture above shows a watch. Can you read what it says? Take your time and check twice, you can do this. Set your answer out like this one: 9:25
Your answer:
5:21
